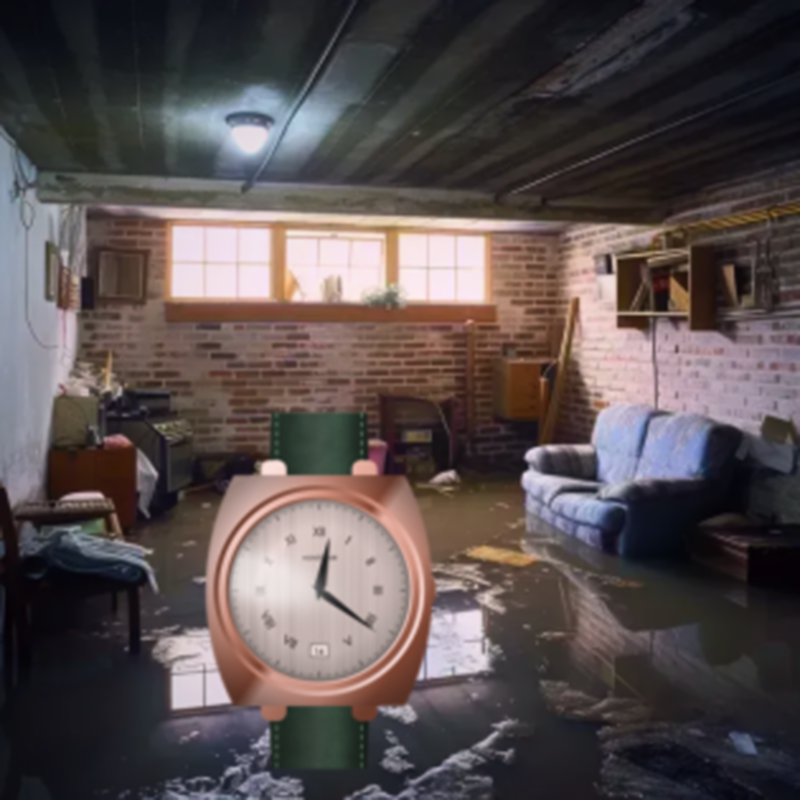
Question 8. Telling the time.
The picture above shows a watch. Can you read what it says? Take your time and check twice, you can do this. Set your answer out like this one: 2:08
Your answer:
12:21
